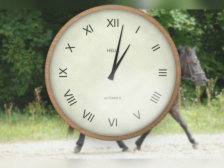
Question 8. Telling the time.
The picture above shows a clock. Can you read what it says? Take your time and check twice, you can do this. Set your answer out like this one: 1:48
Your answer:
1:02
